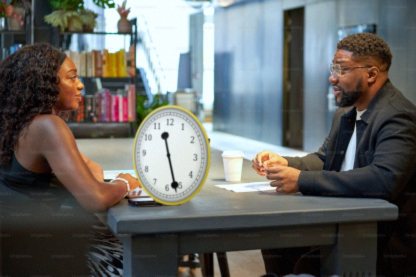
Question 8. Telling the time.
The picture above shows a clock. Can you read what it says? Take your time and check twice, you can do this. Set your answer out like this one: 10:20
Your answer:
11:27
